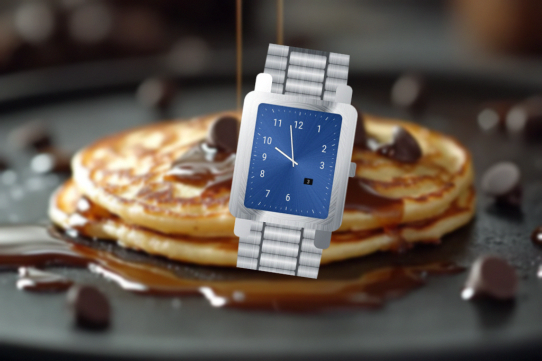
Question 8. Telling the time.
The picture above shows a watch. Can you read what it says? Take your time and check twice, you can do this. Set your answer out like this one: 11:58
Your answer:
9:58
